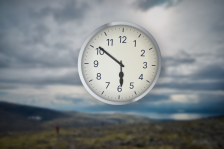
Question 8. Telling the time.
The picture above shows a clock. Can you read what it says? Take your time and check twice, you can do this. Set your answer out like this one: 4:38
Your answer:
5:51
